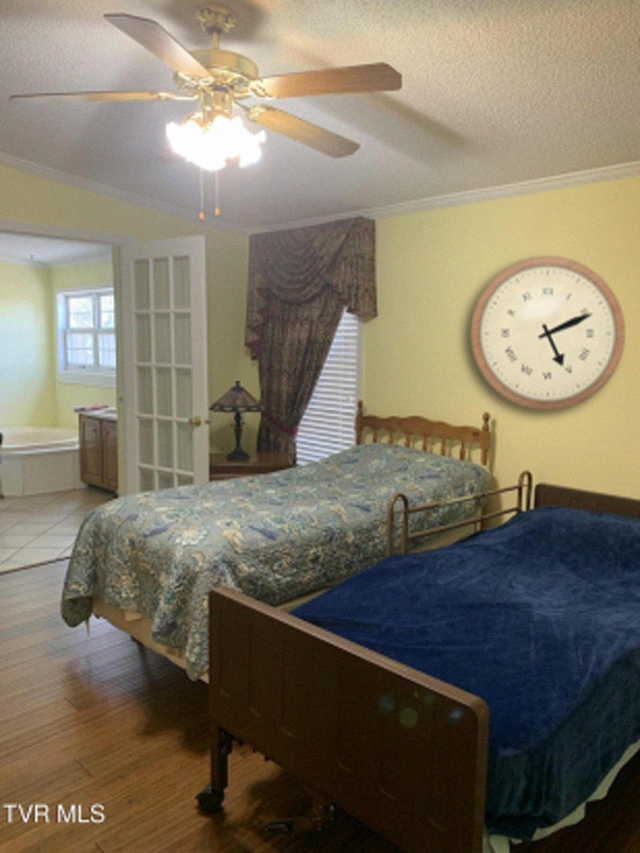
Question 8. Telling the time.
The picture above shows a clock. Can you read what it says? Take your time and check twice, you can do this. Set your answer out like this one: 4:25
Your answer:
5:11
